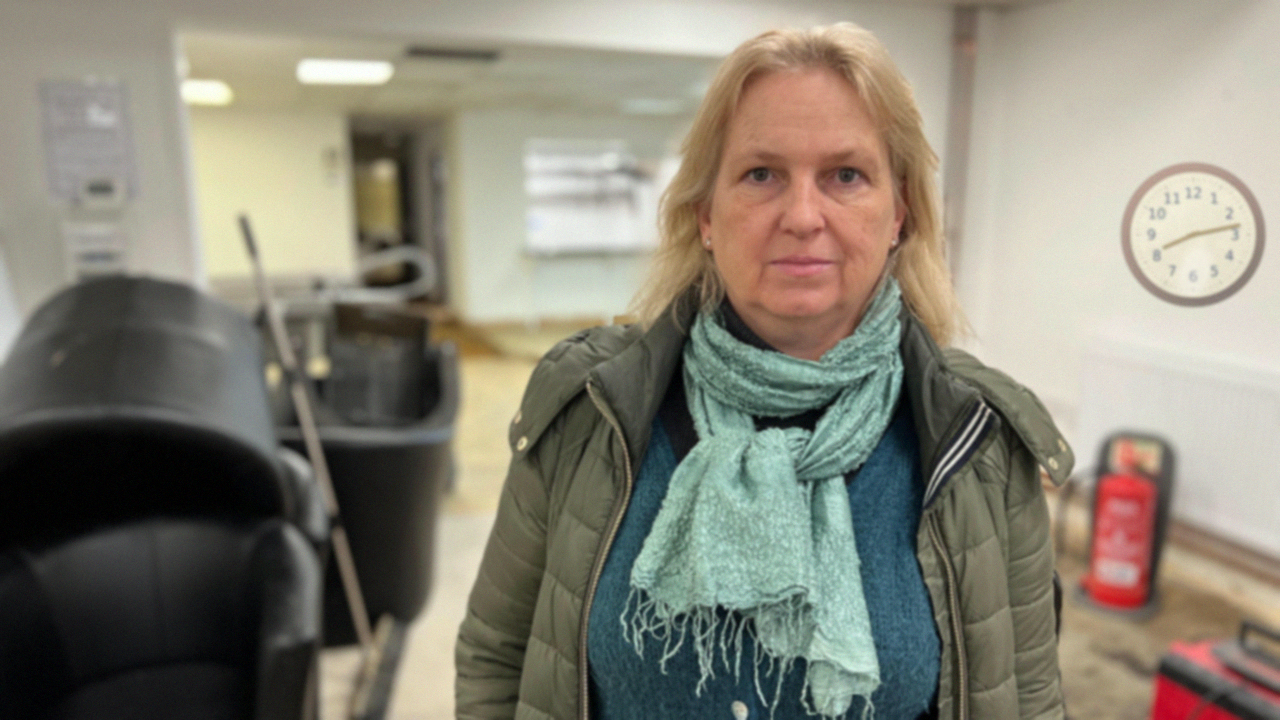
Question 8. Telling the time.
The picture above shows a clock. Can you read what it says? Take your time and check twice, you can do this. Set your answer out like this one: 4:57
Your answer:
8:13
